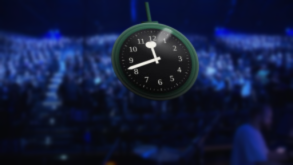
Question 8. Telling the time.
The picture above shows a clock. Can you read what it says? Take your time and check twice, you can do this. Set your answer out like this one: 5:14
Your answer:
11:42
